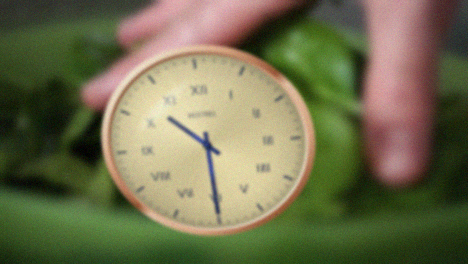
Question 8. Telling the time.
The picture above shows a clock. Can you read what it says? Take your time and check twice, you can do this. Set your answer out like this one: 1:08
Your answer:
10:30
